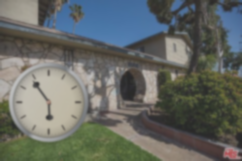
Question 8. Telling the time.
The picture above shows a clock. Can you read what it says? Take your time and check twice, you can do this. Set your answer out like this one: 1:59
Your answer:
5:54
